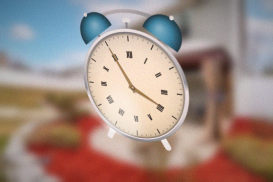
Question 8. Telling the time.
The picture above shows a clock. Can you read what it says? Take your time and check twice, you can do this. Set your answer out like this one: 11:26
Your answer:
3:55
